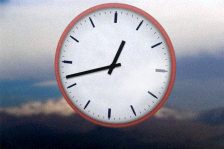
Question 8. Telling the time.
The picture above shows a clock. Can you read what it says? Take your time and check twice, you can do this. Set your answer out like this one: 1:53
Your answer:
12:42
